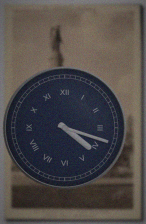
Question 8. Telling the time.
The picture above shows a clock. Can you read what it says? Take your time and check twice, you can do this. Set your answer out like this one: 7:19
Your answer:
4:18
